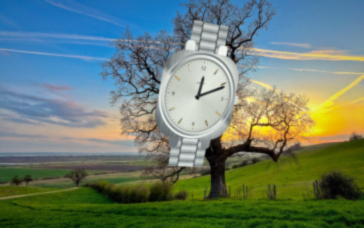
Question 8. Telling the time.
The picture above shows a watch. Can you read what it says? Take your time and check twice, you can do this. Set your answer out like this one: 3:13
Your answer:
12:11
